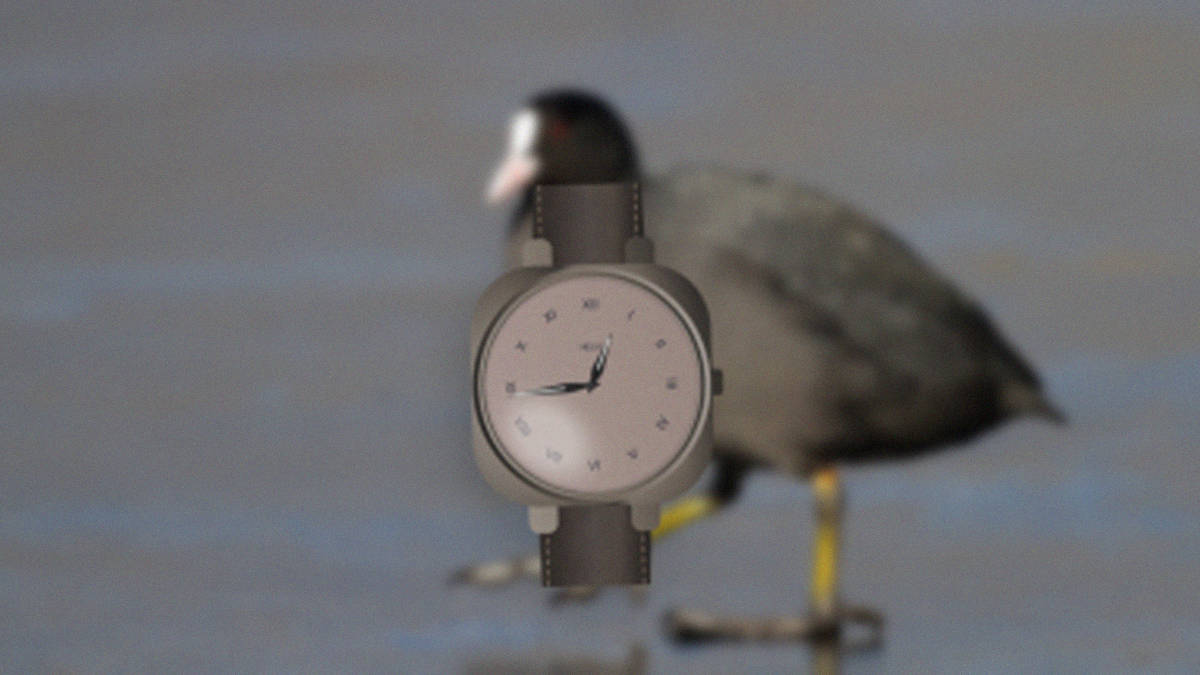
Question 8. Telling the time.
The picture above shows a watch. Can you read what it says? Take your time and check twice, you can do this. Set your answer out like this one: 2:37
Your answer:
12:44
